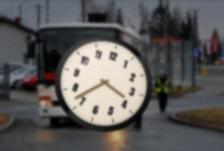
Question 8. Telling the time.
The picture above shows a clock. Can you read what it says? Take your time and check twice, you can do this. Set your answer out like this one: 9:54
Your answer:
3:37
